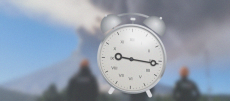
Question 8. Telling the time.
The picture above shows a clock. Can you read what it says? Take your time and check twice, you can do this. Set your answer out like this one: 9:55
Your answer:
9:16
